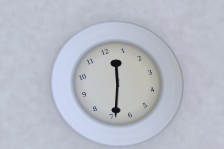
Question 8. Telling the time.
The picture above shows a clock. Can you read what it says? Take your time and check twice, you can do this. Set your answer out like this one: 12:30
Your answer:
12:34
